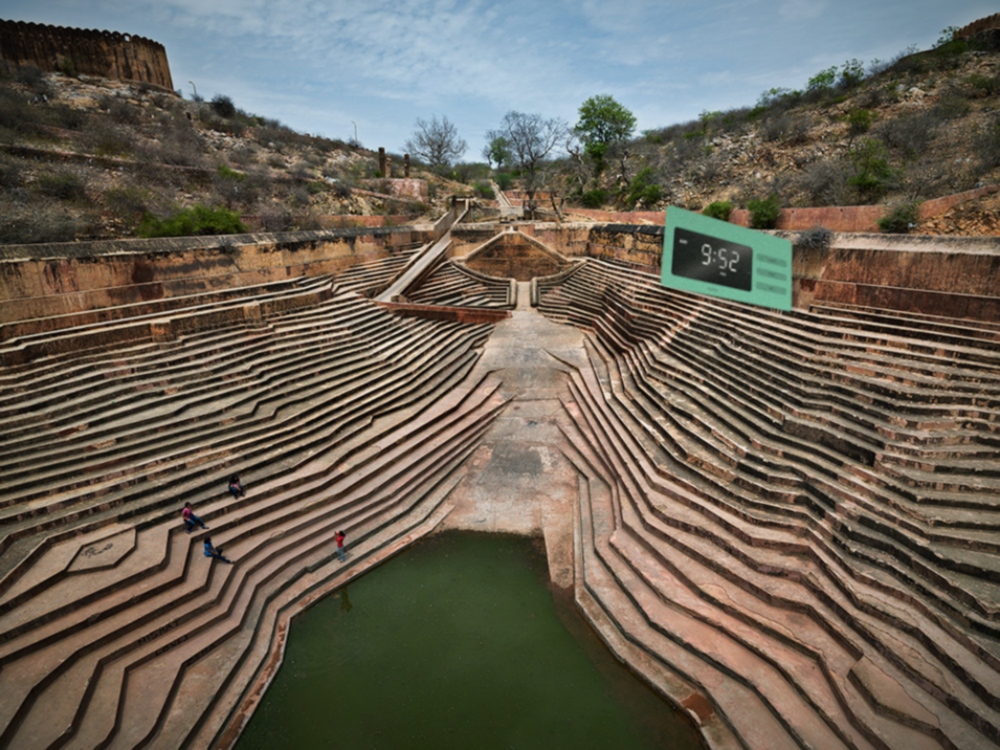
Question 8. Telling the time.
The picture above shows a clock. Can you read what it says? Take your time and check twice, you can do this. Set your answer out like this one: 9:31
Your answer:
9:52
